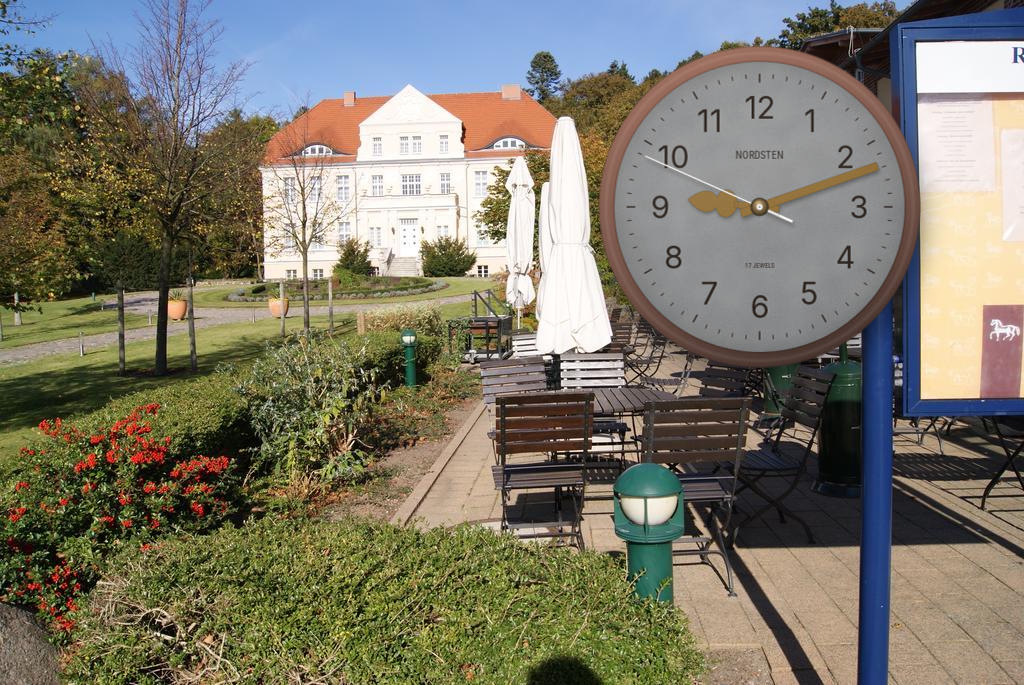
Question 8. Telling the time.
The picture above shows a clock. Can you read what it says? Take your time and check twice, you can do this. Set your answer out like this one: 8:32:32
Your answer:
9:11:49
